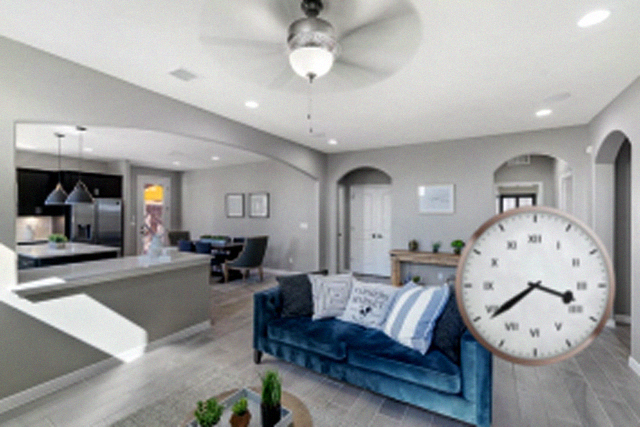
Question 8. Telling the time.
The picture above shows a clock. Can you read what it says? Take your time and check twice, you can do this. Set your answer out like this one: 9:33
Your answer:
3:39
